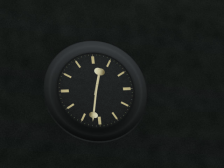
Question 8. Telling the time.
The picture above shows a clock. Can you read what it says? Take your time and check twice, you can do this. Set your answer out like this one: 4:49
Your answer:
12:32
